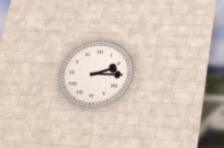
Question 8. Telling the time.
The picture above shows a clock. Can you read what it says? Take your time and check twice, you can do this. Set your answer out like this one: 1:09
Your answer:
2:15
